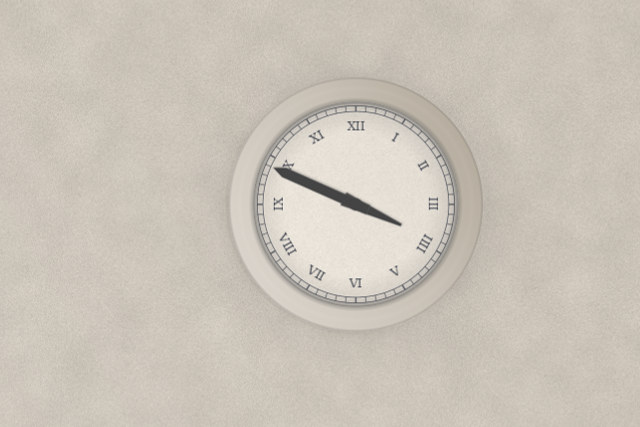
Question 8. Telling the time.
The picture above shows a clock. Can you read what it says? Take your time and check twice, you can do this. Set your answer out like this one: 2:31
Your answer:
3:49
